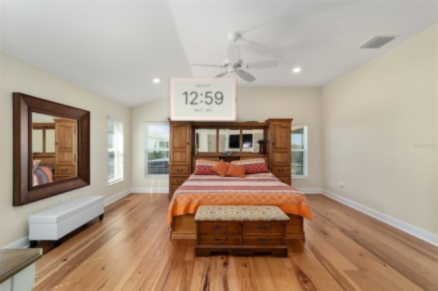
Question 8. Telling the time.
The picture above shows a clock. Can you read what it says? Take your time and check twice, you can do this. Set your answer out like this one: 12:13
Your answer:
12:59
